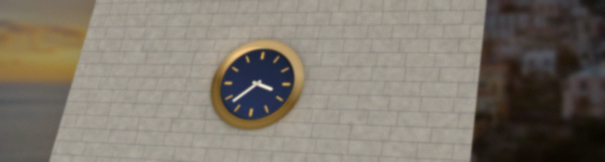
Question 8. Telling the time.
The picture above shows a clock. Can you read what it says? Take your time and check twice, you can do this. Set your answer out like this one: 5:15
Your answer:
3:38
